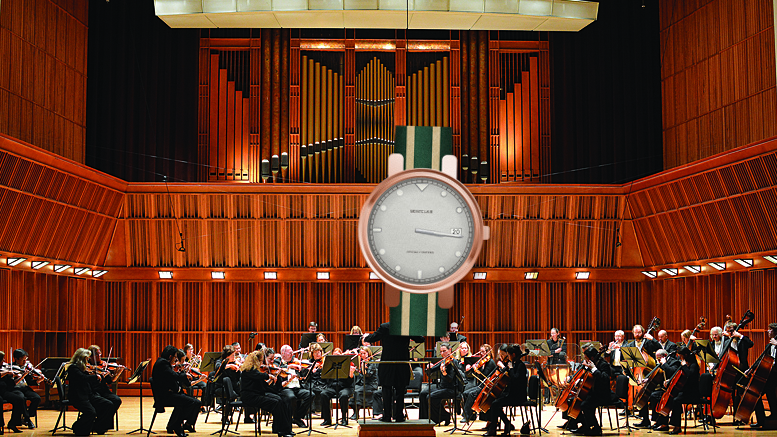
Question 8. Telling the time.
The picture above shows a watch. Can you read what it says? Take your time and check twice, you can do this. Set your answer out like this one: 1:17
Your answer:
3:16
